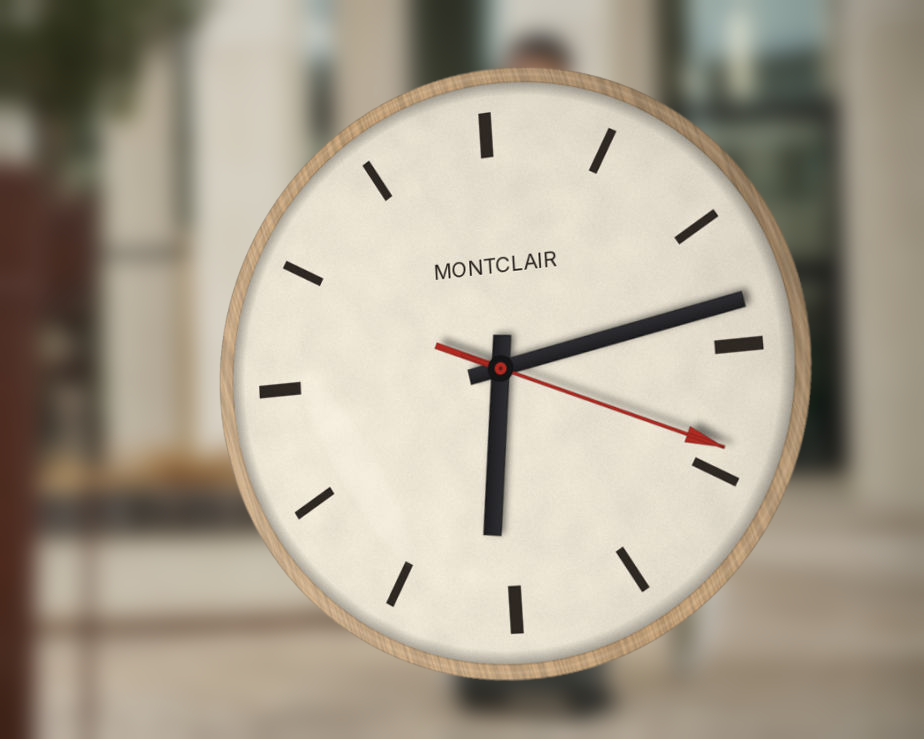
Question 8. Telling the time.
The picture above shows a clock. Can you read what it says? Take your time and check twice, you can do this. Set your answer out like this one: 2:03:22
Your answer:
6:13:19
